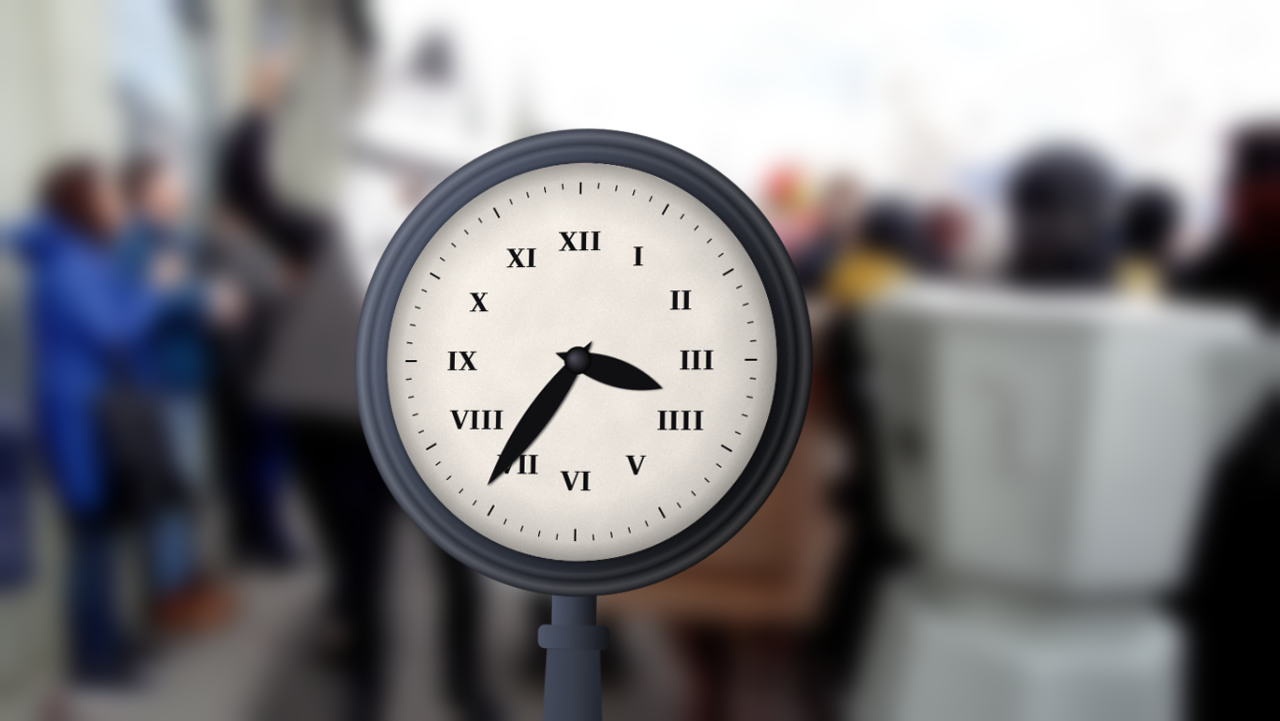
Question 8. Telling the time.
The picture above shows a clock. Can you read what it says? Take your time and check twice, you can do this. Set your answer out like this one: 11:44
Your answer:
3:36
